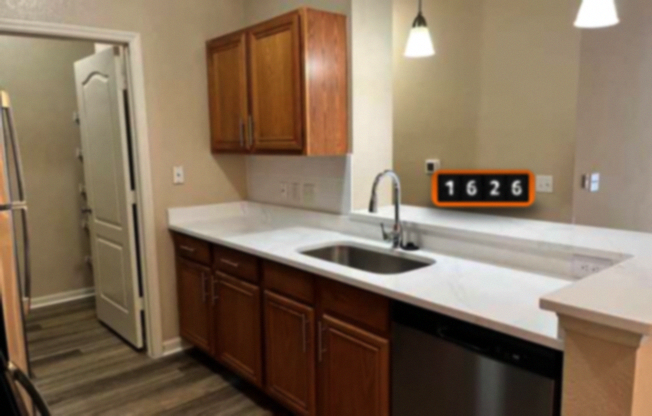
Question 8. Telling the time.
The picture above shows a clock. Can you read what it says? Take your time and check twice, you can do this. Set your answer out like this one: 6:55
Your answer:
16:26
